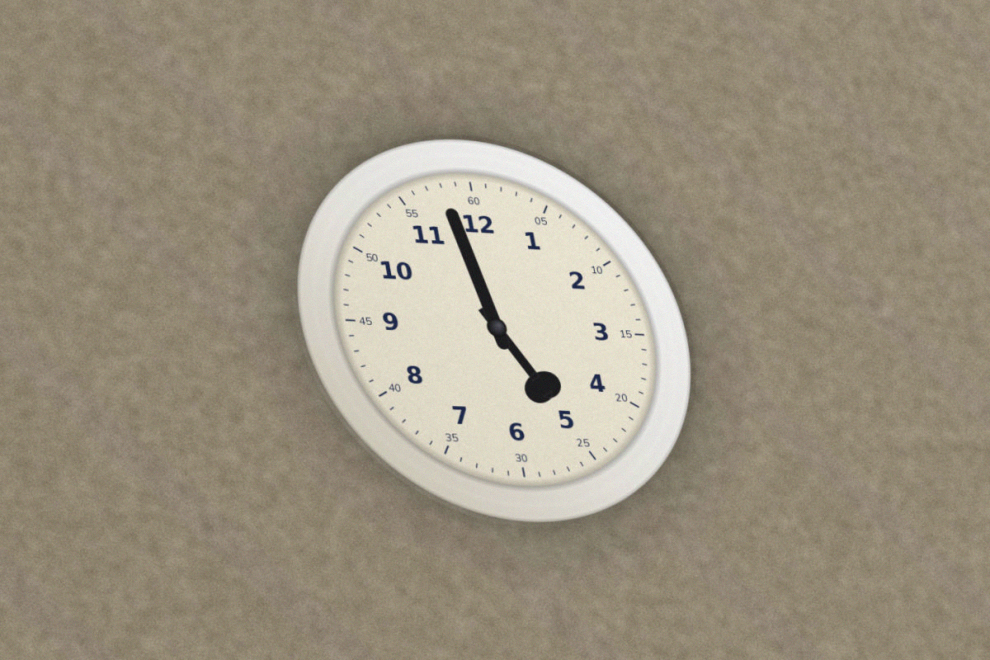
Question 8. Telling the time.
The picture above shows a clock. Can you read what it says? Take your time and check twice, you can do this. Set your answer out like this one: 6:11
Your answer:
4:58
